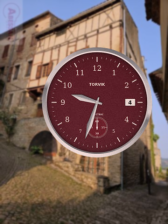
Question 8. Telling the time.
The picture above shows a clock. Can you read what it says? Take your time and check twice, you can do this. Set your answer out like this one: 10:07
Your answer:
9:33
